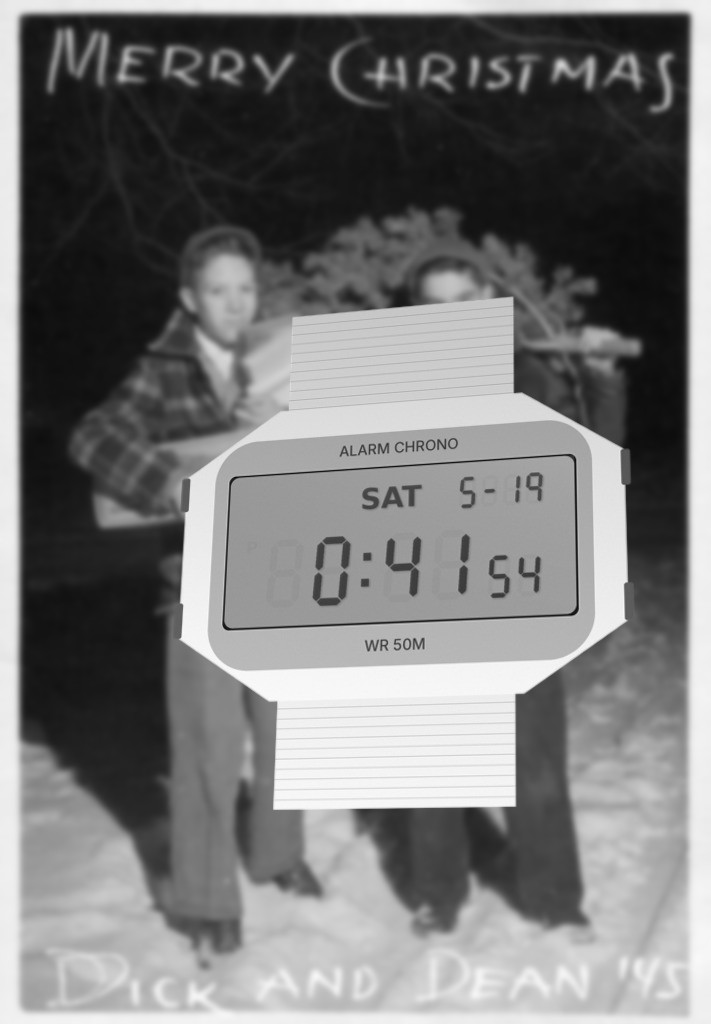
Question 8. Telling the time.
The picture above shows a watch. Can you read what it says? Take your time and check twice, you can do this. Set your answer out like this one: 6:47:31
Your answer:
0:41:54
